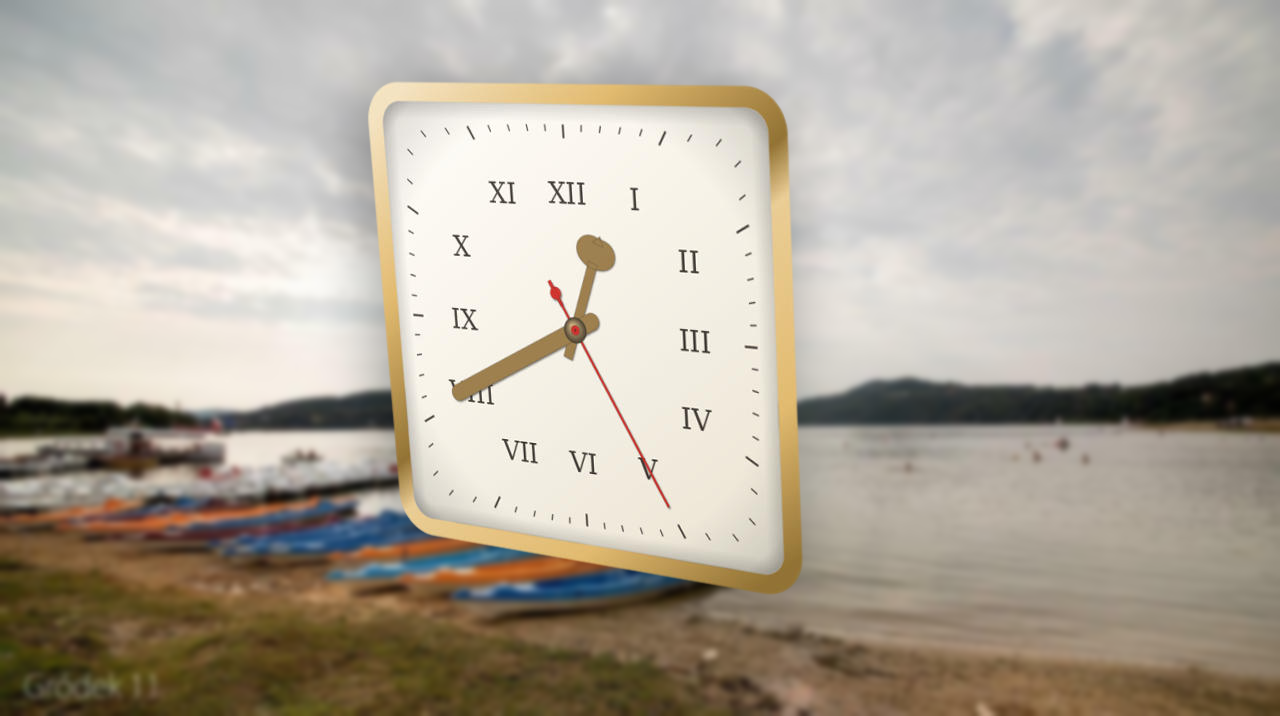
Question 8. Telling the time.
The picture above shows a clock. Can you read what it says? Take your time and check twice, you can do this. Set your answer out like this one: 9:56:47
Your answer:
12:40:25
